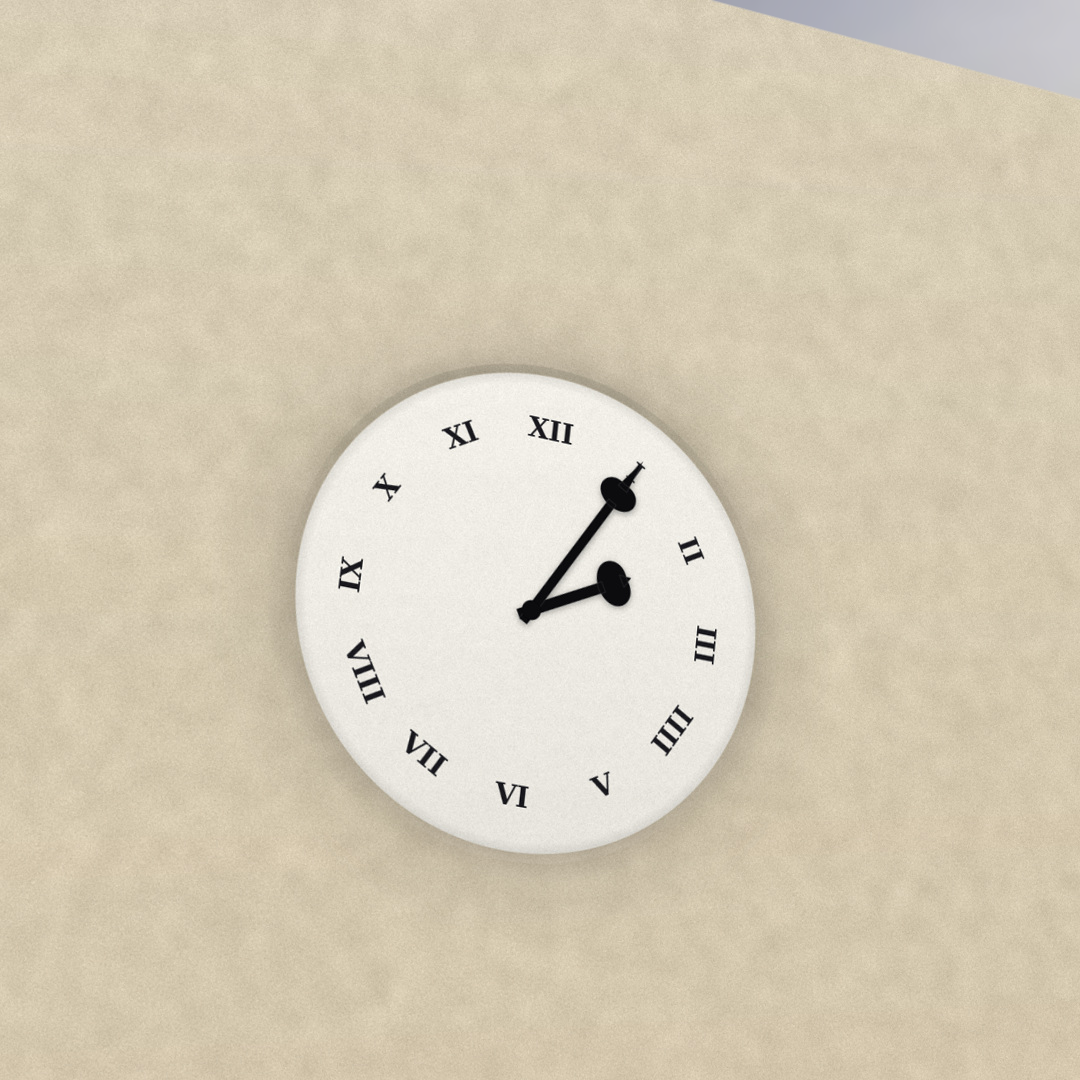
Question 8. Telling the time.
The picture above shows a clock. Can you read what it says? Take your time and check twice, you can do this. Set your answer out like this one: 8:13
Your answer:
2:05
